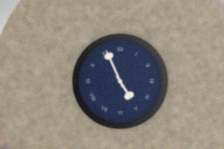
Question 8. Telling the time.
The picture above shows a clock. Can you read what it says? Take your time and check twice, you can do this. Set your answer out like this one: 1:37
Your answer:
4:56
